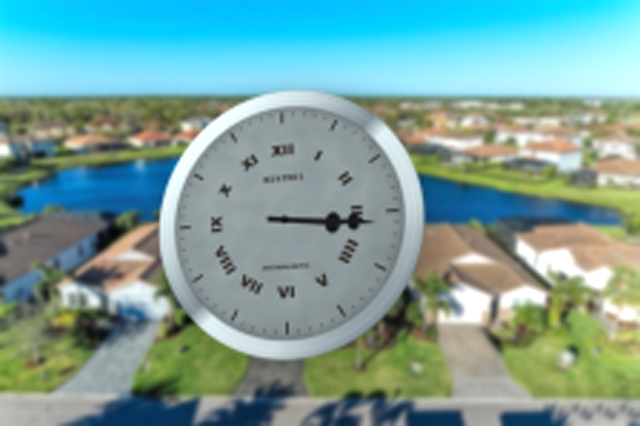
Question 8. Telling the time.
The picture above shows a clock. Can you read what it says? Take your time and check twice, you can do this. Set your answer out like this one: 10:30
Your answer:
3:16
